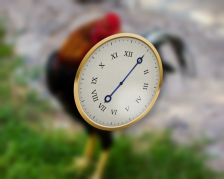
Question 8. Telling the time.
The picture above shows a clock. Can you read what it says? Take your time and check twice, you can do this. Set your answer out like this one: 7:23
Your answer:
7:05
